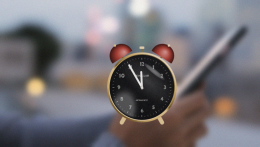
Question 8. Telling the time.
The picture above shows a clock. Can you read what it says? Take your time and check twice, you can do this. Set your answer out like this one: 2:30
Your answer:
11:55
